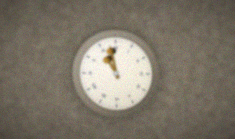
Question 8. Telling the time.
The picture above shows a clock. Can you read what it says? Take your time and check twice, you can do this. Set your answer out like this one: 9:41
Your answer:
10:58
